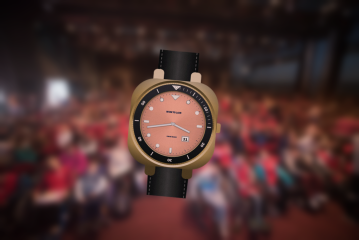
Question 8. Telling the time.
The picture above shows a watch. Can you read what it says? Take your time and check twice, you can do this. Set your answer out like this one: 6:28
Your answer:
3:43
